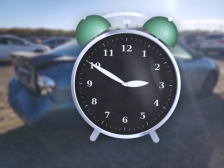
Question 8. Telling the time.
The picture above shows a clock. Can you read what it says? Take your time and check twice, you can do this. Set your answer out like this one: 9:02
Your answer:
2:50
